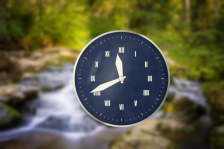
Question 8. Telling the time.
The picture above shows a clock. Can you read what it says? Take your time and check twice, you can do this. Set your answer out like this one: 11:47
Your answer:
11:41
